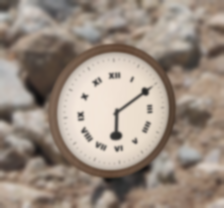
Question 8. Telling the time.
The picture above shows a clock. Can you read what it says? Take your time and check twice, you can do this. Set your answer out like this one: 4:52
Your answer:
6:10
